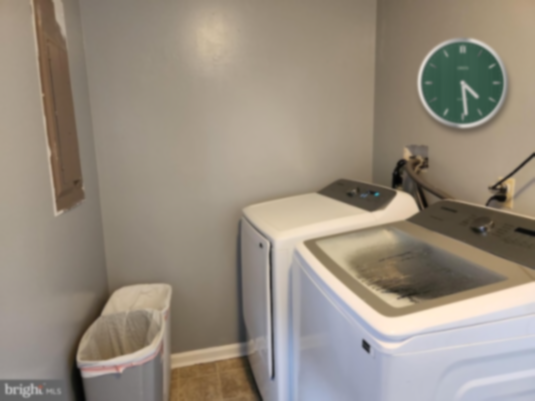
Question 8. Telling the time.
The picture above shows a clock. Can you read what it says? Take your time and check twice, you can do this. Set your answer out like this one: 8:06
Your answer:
4:29
